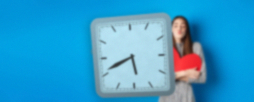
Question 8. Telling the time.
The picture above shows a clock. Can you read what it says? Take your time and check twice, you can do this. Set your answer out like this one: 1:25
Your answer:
5:41
